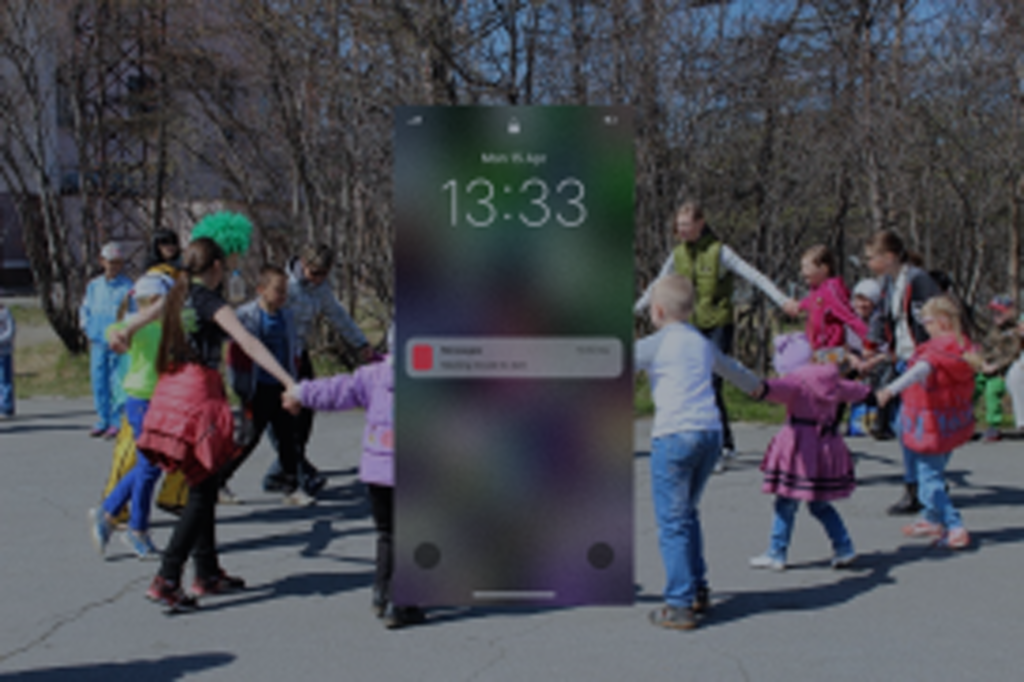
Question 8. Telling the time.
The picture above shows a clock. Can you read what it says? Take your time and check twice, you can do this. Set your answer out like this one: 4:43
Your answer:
13:33
